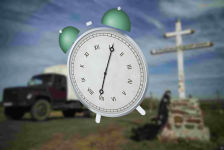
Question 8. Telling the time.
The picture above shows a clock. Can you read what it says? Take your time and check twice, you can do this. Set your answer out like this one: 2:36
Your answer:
7:06
